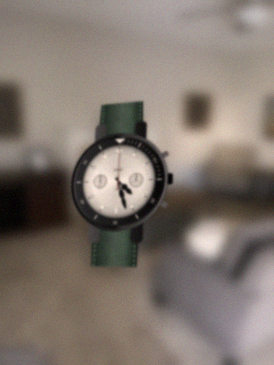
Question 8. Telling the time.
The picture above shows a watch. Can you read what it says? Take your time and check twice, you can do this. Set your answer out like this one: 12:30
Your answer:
4:27
